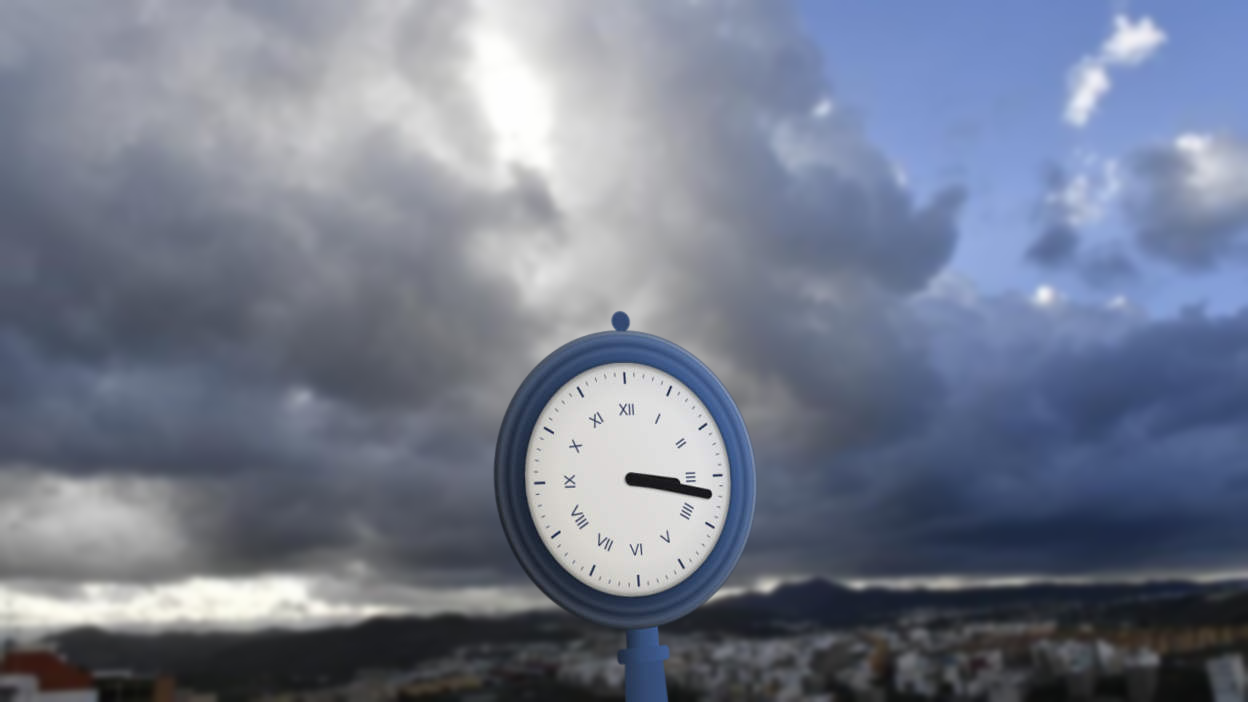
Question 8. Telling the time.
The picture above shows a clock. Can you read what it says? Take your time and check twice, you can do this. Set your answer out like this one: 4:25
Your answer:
3:17
